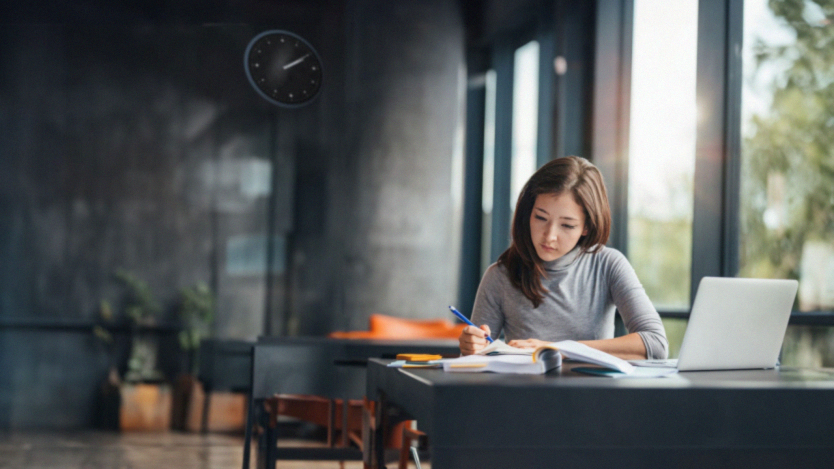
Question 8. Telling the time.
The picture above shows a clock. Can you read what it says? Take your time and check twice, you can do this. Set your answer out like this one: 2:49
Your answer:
2:10
